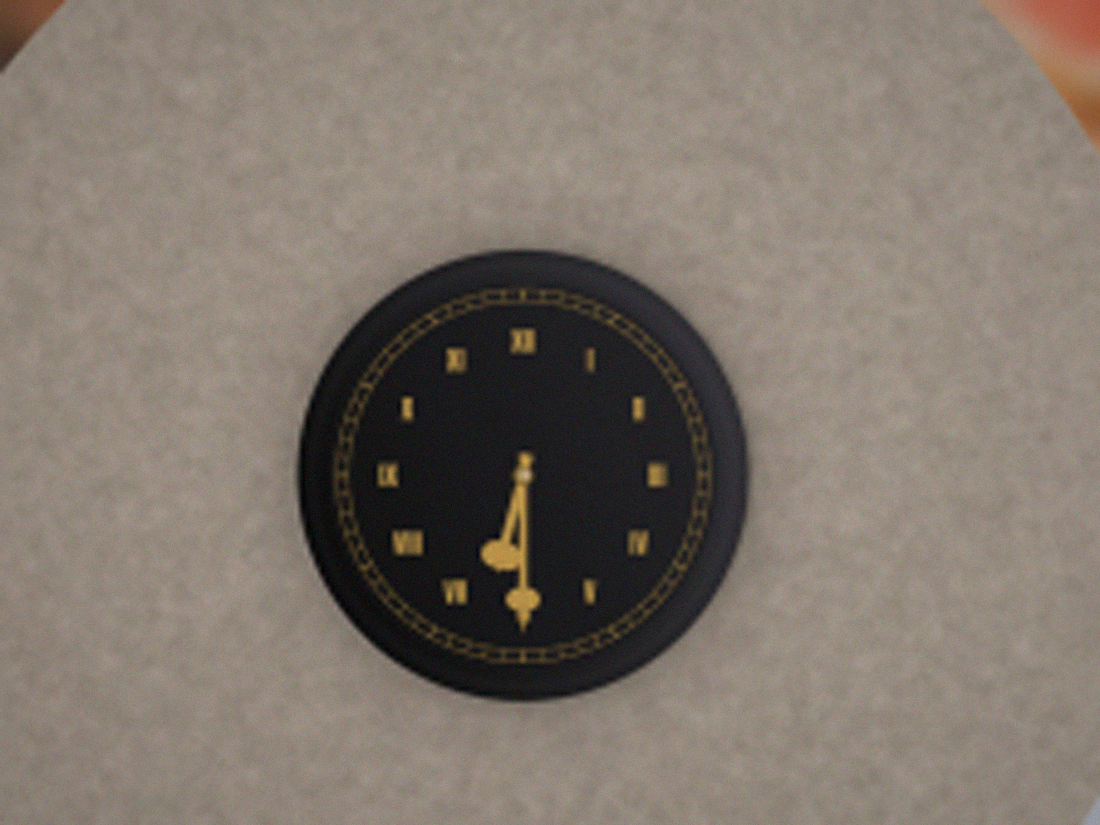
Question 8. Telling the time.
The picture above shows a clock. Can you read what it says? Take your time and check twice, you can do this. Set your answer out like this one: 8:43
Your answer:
6:30
